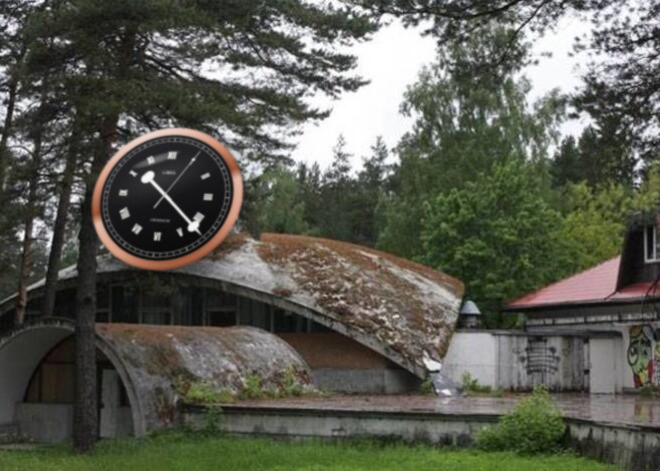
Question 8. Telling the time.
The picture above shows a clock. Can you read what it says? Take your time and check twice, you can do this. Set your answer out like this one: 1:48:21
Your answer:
10:22:05
